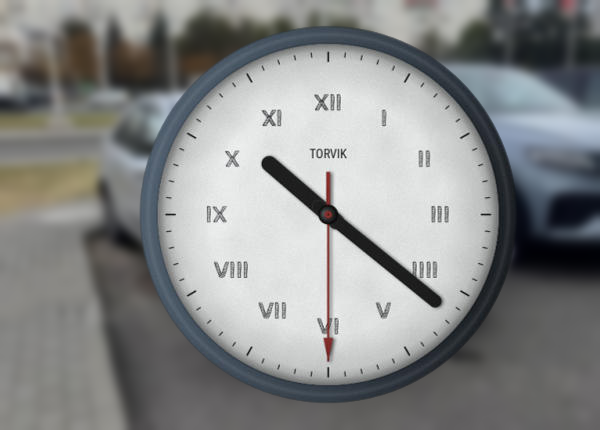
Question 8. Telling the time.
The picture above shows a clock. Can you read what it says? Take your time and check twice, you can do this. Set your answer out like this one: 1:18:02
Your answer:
10:21:30
